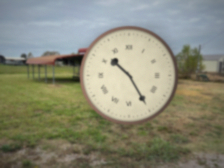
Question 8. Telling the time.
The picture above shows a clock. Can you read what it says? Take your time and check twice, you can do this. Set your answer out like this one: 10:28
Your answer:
10:25
